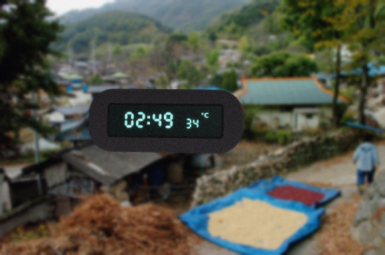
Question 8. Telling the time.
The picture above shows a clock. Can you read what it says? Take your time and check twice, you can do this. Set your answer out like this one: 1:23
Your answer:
2:49
